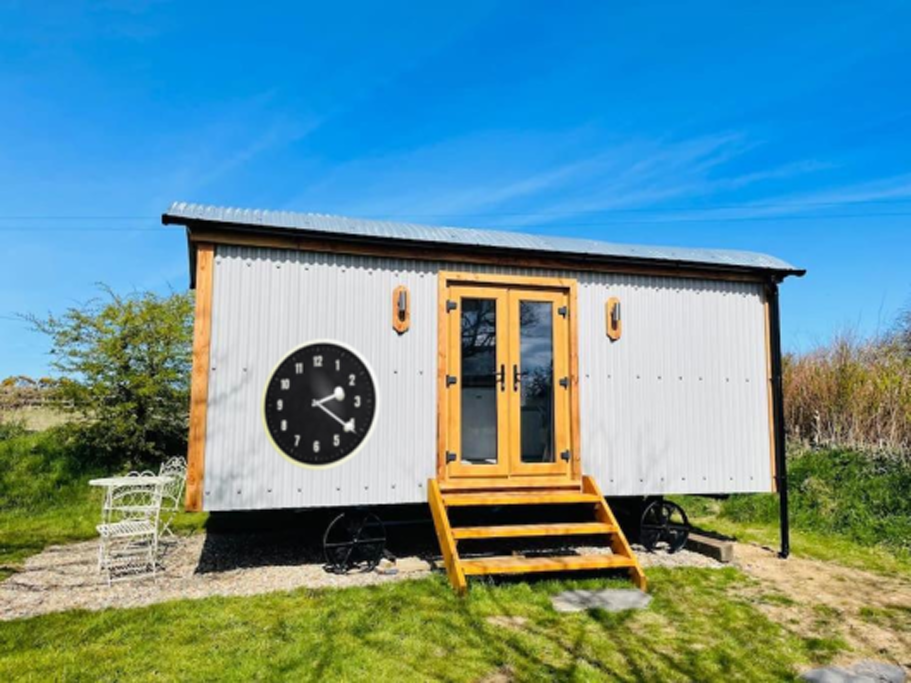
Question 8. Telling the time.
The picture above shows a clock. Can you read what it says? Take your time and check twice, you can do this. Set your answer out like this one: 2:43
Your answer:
2:21
